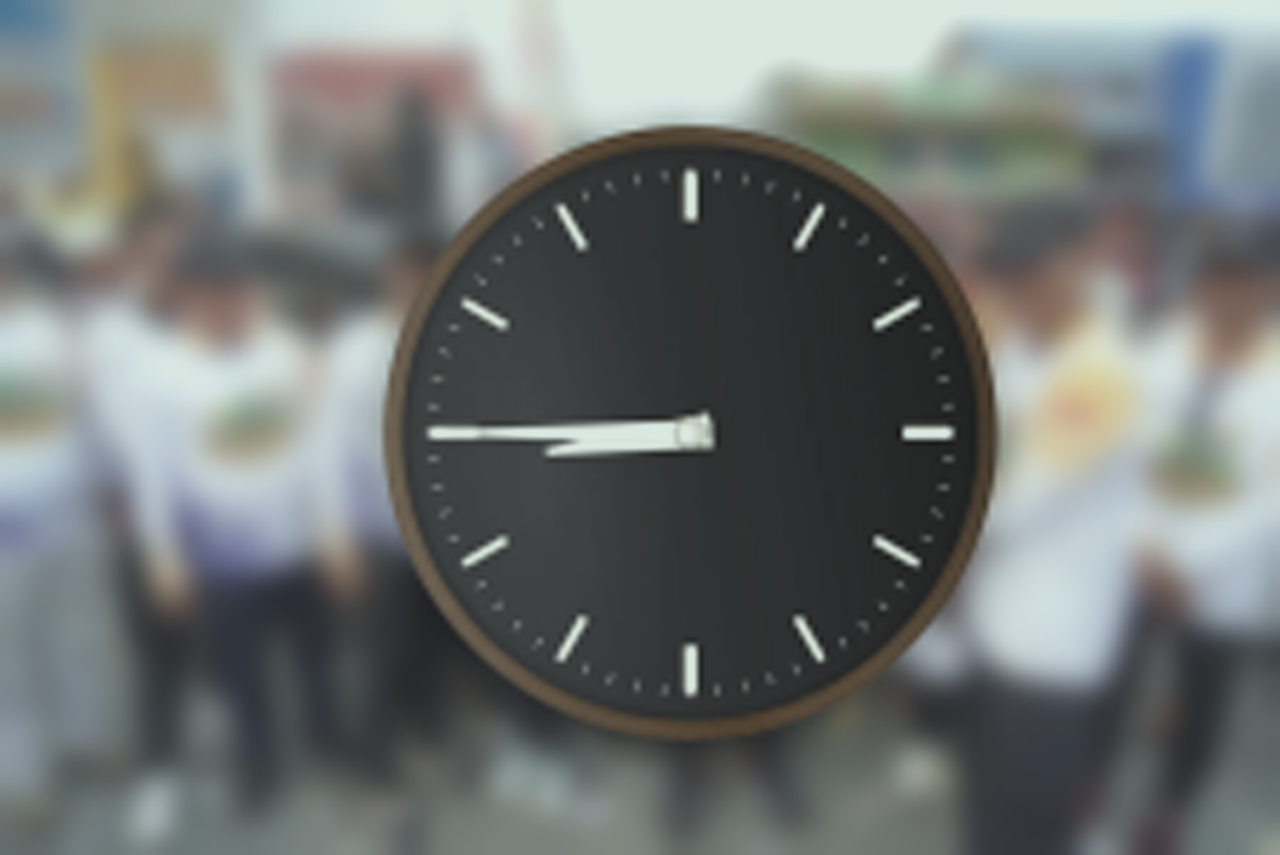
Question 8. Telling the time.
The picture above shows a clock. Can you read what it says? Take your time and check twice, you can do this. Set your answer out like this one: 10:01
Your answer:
8:45
